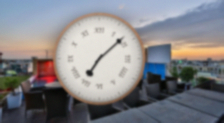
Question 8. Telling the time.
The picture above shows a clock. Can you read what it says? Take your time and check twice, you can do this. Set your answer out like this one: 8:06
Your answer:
7:08
